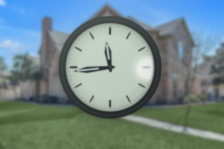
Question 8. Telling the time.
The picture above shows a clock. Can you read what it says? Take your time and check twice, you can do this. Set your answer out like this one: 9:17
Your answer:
11:44
